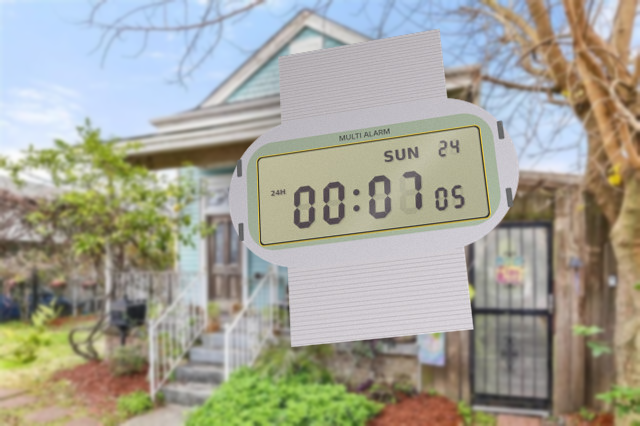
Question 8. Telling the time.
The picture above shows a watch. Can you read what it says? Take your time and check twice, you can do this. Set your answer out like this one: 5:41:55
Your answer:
0:07:05
